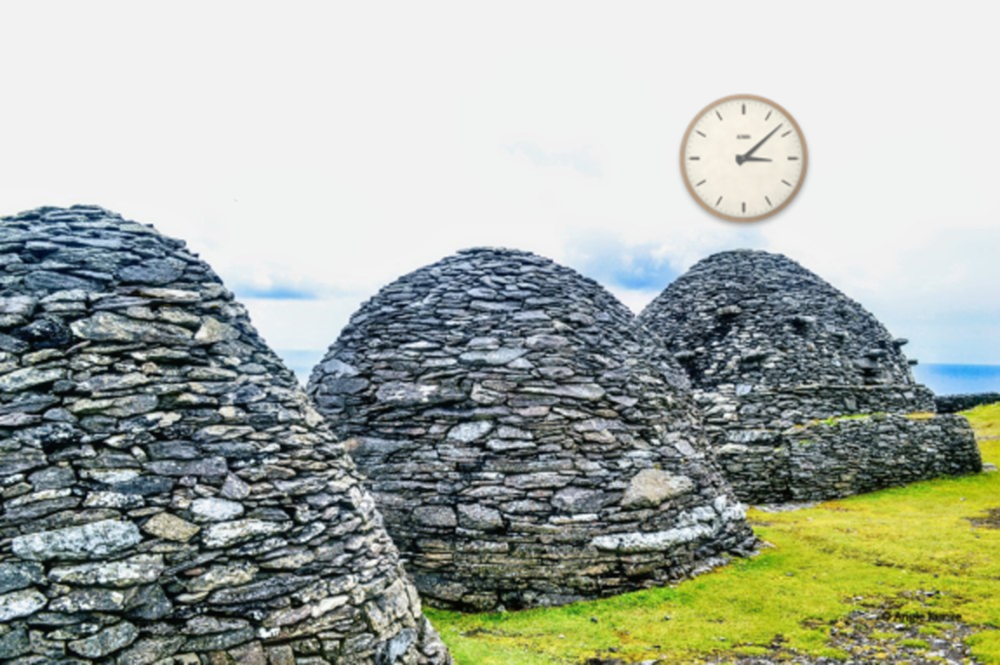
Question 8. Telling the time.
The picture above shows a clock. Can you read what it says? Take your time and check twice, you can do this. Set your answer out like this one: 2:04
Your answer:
3:08
